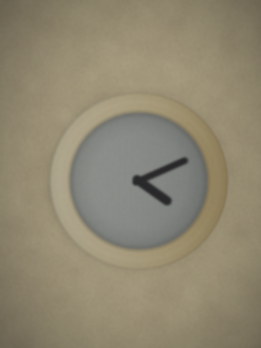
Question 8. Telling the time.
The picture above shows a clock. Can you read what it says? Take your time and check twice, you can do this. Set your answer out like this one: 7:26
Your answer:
4:11
